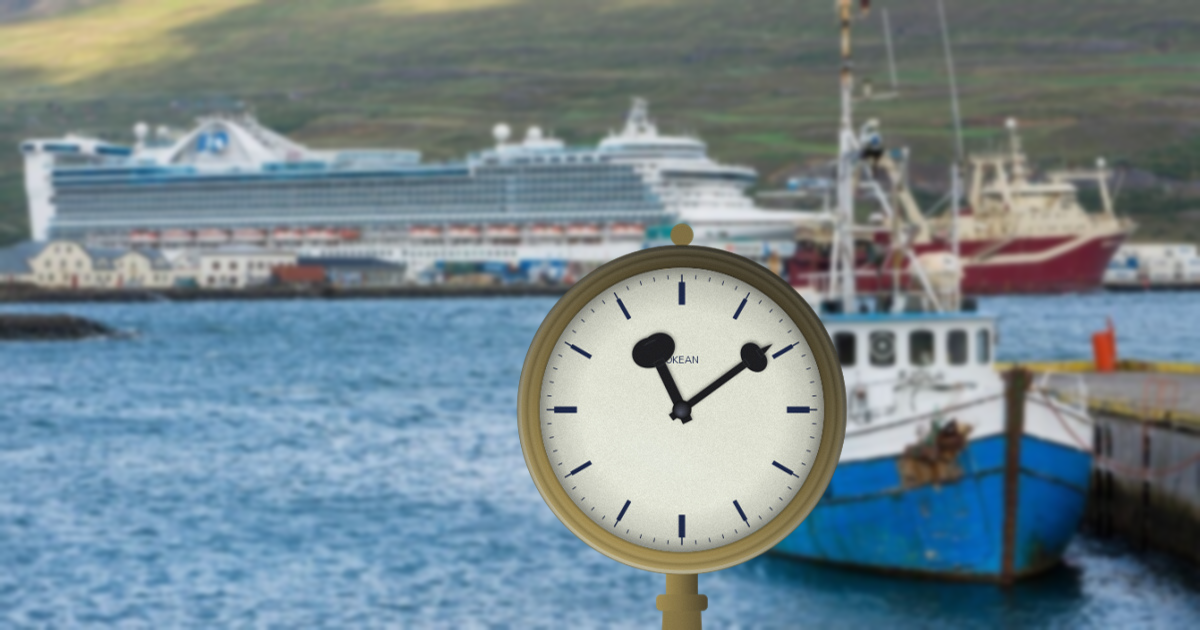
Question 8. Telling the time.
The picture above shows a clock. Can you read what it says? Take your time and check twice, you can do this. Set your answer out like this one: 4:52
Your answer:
11:09
